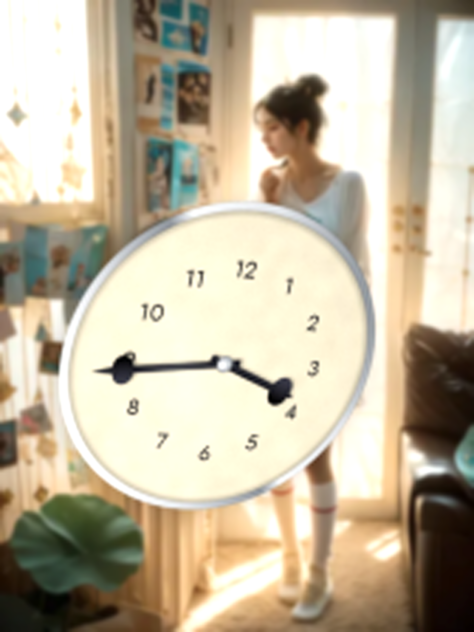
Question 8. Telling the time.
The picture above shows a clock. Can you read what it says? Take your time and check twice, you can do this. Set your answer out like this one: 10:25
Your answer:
3:44
